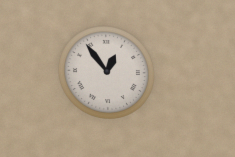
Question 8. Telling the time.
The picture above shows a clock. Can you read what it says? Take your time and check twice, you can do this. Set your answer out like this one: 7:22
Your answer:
12:54
